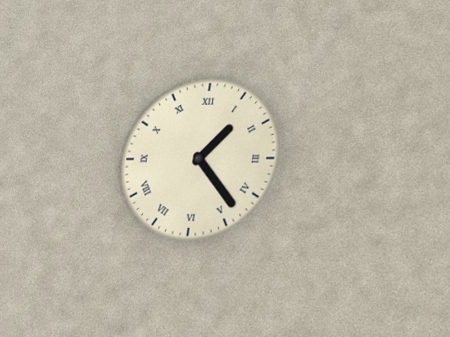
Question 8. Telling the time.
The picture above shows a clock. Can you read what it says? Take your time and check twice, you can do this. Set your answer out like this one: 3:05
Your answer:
1:23
